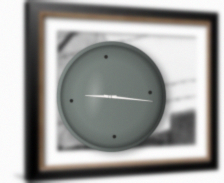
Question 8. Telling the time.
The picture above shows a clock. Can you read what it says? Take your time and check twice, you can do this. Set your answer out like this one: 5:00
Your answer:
9:17
